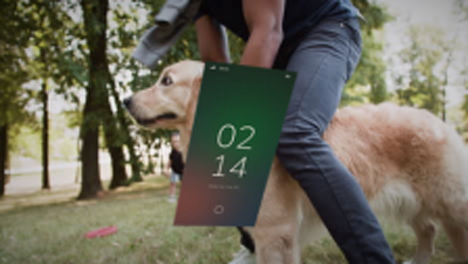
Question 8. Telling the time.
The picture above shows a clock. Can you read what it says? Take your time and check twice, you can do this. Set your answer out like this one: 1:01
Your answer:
2:14
